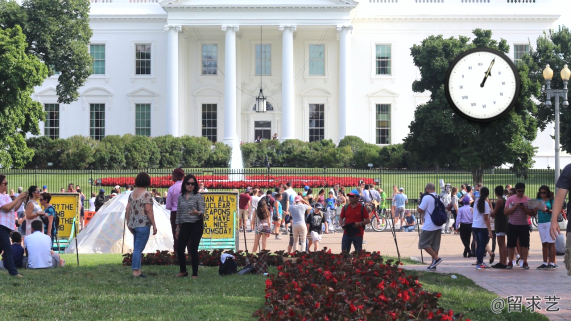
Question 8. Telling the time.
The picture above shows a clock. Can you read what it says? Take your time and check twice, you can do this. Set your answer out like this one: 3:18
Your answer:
1:05
